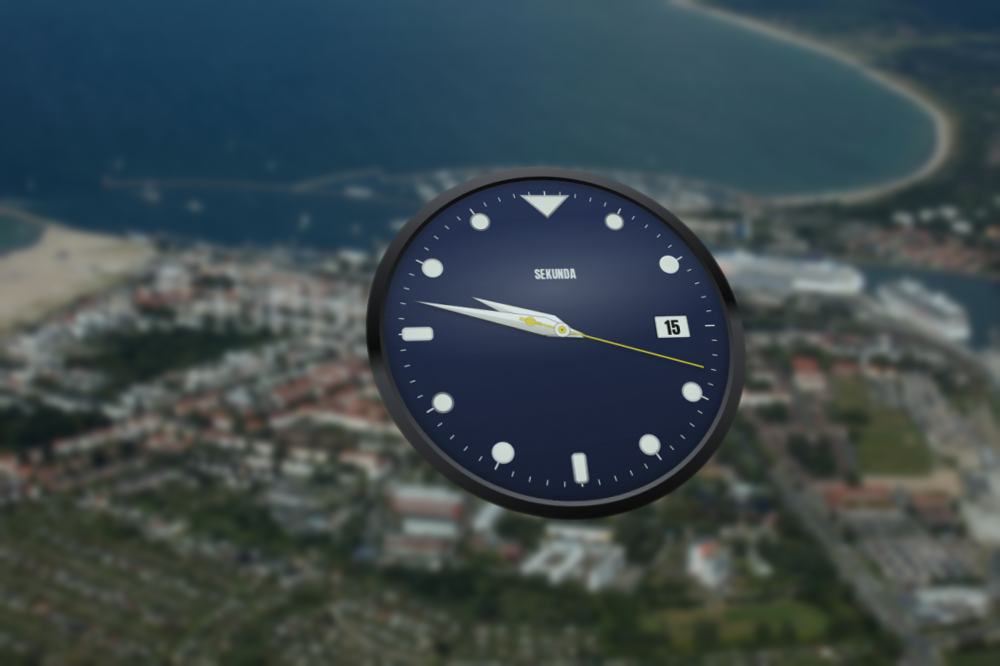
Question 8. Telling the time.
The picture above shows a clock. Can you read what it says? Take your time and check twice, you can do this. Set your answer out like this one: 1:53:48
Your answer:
9:47:18
